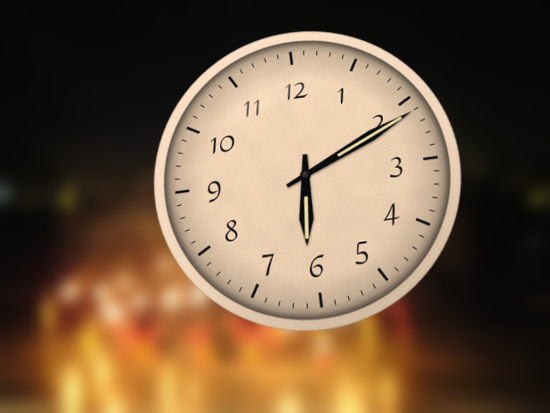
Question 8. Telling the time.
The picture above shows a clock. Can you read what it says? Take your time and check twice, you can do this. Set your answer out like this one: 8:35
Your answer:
6:11
